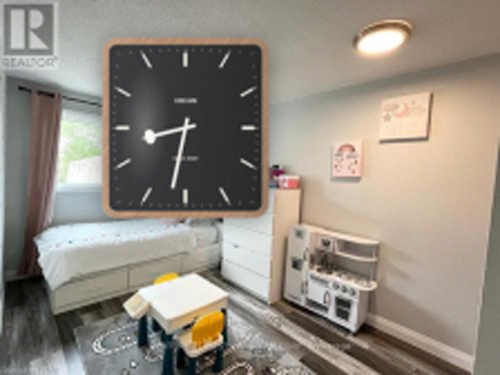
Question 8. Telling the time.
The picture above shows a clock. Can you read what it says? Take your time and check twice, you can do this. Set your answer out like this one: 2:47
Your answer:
8:32
